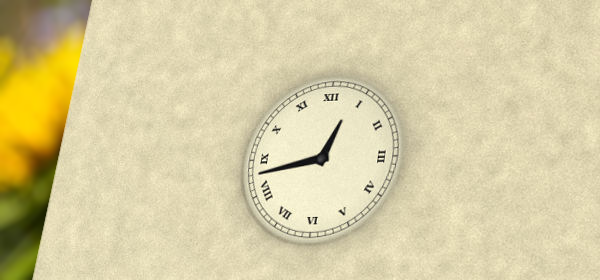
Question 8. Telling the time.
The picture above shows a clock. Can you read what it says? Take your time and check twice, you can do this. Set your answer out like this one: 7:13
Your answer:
12:43
